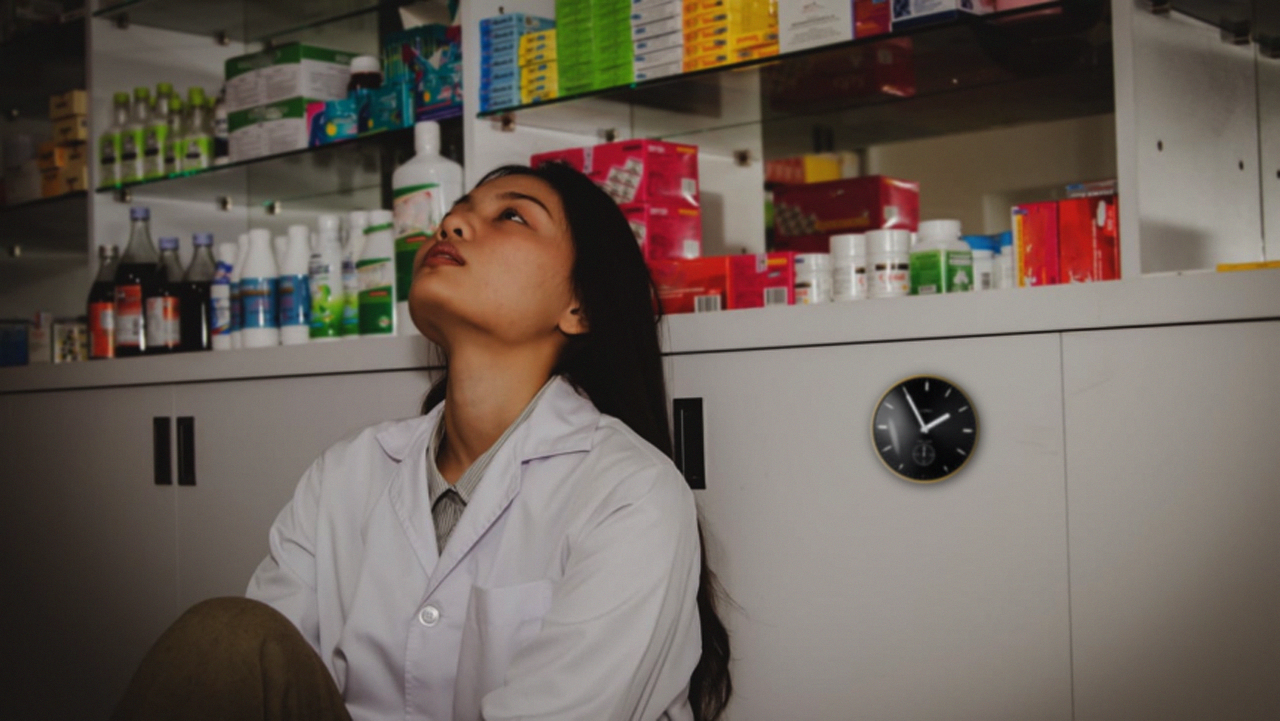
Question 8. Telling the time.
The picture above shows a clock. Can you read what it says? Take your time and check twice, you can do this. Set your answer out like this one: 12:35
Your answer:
1:55
